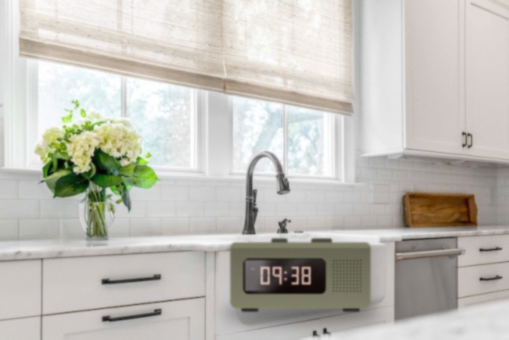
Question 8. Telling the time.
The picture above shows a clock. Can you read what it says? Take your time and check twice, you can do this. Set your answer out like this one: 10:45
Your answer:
9:38
